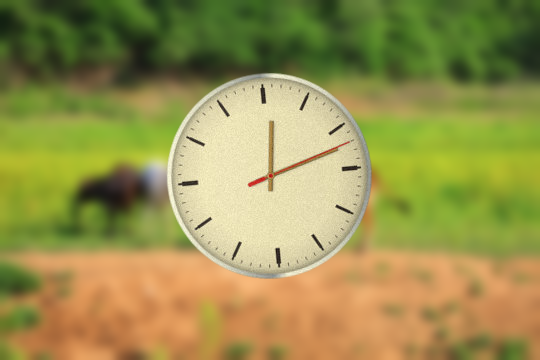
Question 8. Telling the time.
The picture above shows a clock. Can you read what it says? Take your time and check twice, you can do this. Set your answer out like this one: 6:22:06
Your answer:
12:12:12
